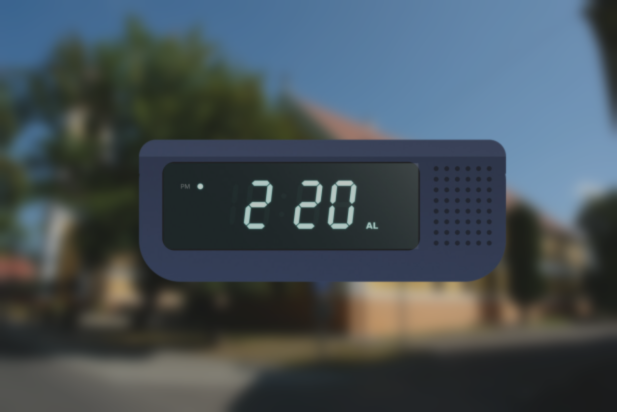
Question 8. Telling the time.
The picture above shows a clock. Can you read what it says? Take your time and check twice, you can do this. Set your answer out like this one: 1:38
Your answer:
2:20
